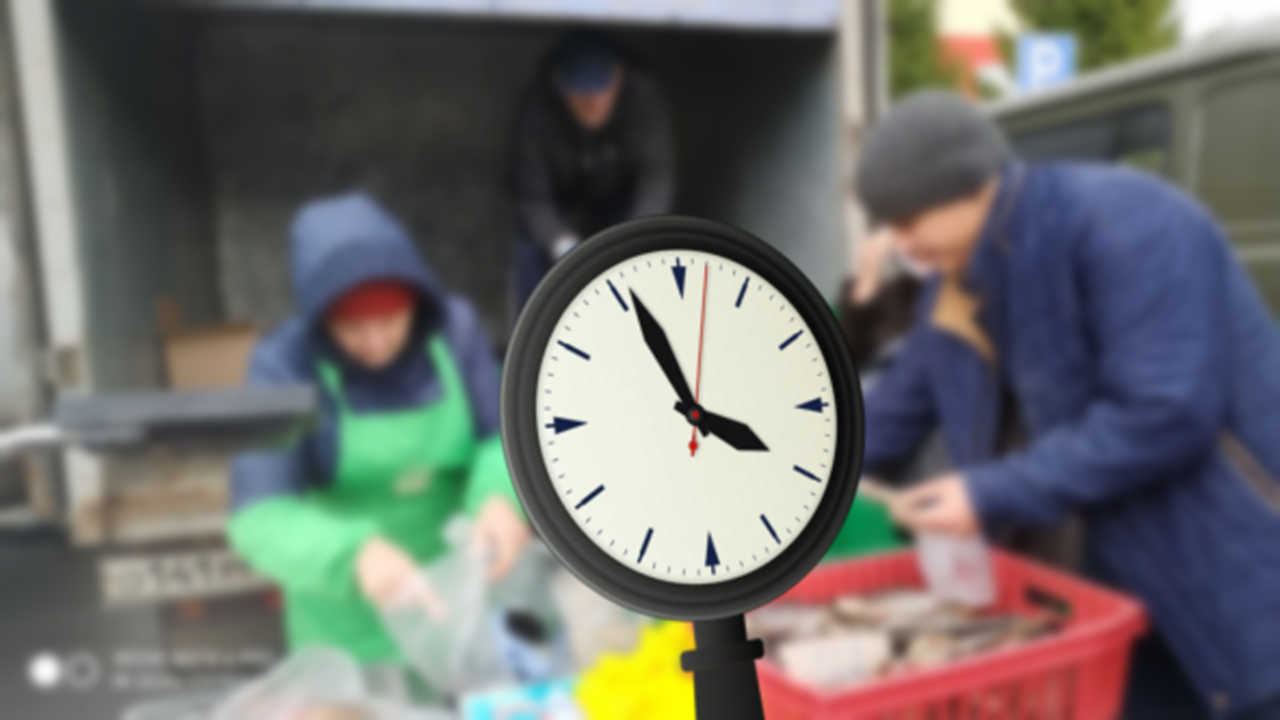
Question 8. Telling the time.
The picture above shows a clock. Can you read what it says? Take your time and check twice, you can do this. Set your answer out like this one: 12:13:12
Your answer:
3:56:02
